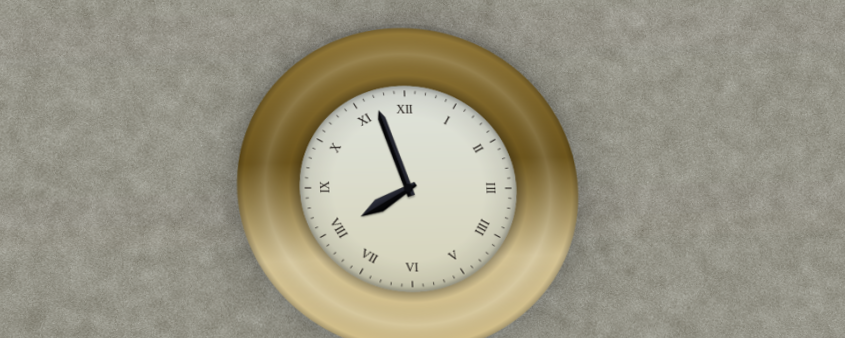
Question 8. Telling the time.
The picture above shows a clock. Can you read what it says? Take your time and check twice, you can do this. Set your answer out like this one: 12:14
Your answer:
7:57
